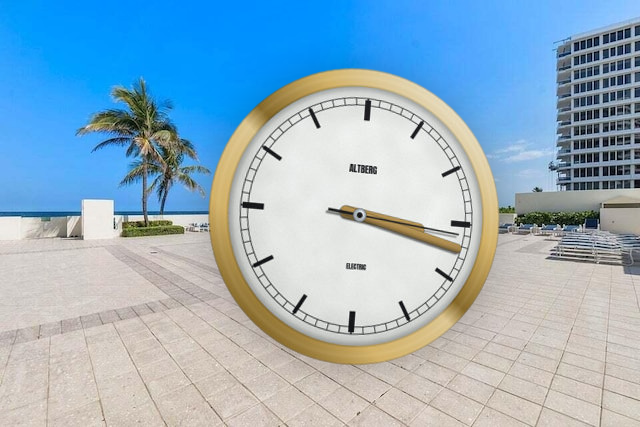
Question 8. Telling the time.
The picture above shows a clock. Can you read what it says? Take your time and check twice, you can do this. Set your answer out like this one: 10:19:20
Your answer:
3:17:16
